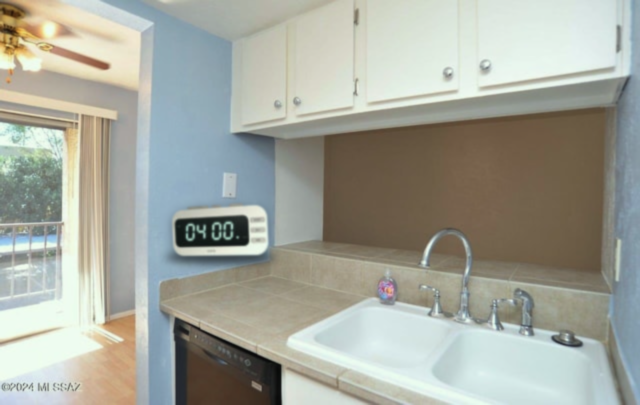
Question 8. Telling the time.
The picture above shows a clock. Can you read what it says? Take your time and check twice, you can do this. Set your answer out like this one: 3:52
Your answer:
4:00
